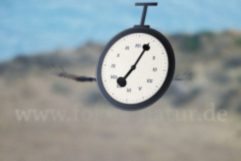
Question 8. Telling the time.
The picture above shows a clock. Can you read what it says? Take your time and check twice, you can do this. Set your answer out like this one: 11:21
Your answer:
7:04
